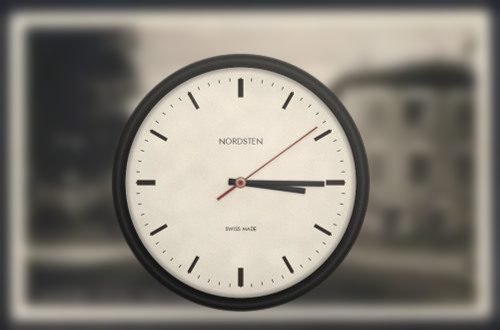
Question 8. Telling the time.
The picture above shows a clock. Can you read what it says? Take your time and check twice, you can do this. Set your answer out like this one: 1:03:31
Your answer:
3:15:09
